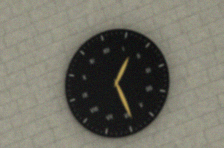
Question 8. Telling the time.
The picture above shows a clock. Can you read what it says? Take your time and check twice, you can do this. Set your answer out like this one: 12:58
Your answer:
1:29
